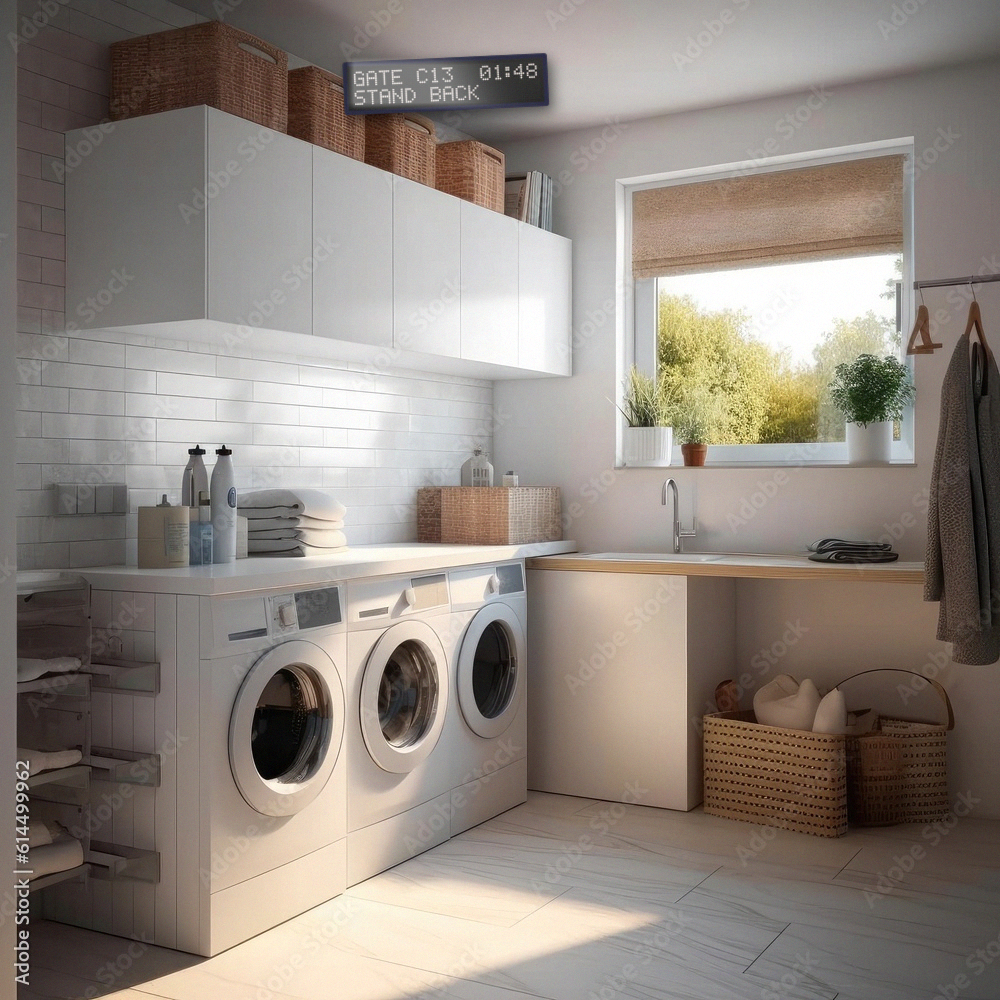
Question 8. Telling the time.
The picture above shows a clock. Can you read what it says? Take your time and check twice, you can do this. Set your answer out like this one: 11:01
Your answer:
1:48
